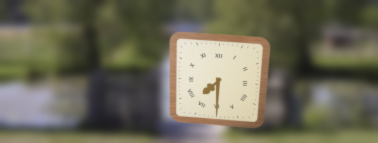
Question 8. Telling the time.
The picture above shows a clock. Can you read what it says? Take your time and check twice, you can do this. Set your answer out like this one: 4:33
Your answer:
7:30
